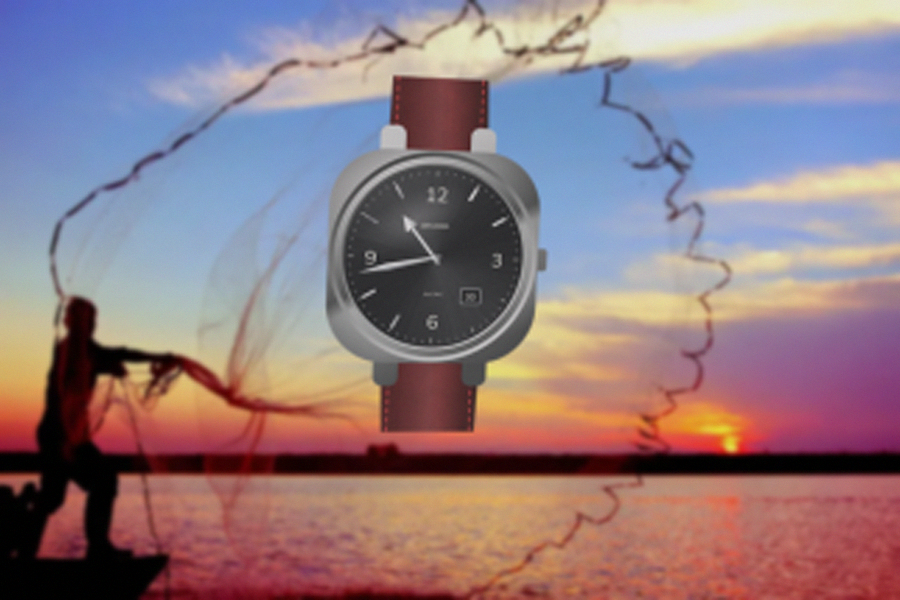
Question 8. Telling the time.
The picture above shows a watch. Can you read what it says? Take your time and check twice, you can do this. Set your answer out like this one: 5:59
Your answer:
10:43
